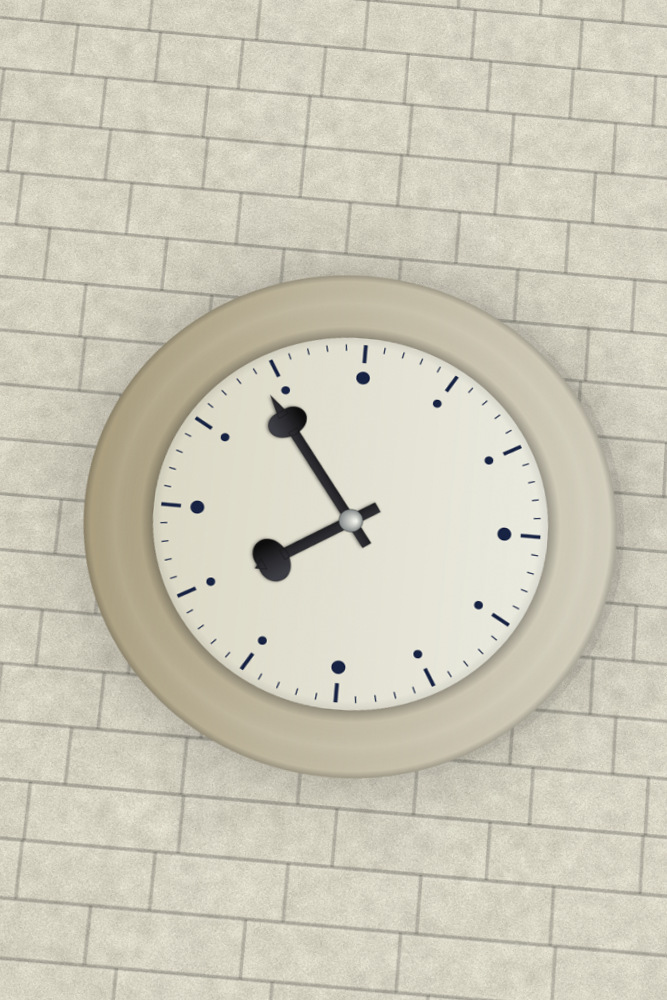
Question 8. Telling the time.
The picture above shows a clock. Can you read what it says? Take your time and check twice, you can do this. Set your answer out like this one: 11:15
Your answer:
7:54
